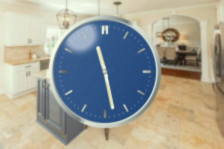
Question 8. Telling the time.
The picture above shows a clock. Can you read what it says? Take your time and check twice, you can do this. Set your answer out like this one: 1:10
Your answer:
11:28
